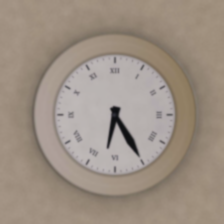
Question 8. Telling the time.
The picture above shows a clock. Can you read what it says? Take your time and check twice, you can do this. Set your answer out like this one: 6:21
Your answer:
6:25
